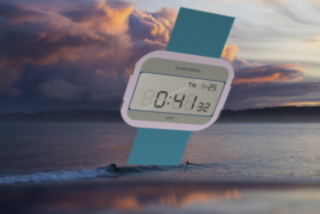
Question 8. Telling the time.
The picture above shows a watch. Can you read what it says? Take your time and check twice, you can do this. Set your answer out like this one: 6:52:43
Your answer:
0:41:32
